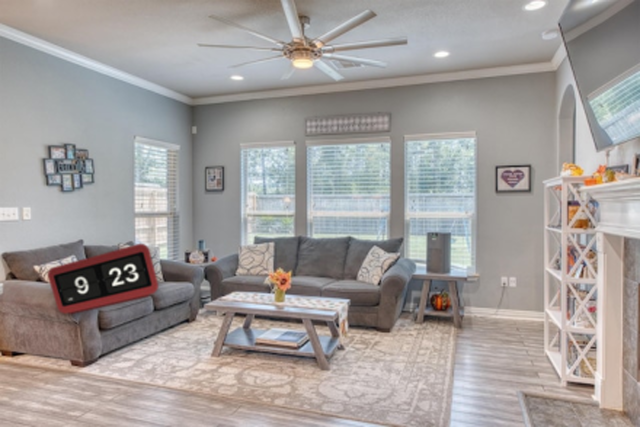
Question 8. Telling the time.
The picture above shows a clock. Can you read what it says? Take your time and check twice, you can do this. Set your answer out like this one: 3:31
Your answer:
9:23
